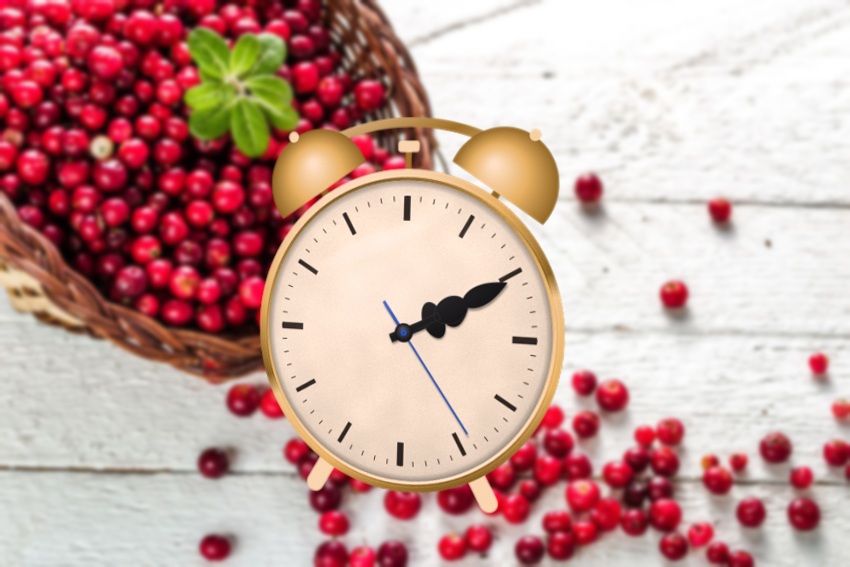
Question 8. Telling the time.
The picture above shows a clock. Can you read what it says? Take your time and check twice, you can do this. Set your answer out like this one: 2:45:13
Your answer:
2:10:24
